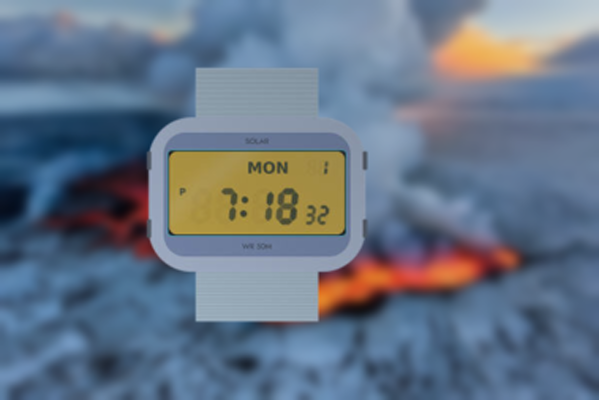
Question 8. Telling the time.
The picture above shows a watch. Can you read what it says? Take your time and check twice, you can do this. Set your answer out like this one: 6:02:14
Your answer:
7:18:32
